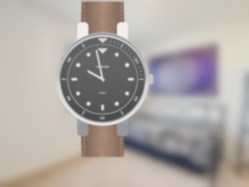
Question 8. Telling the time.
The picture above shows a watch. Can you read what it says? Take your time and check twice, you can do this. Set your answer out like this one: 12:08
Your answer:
9:58
